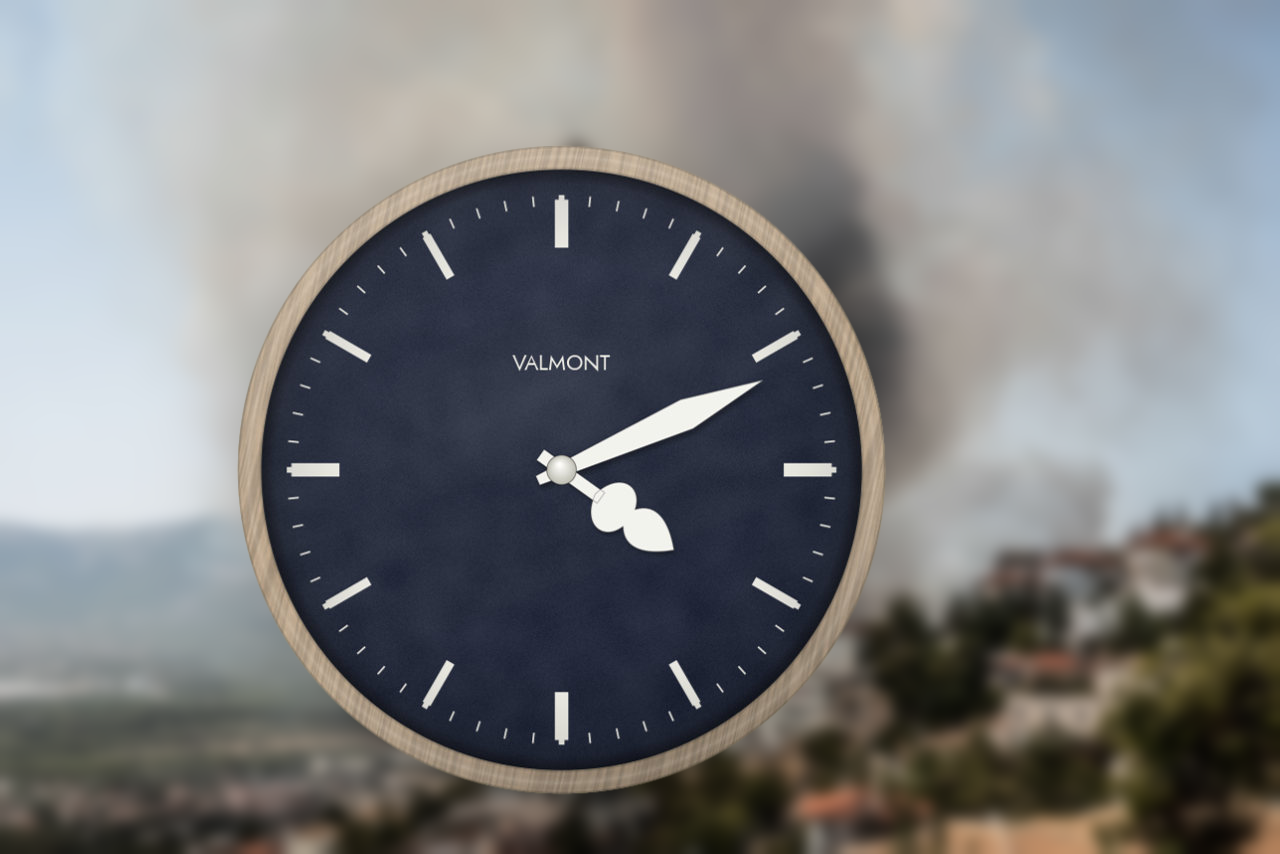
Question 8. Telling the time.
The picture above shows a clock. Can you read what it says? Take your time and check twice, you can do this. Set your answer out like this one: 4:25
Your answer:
4:11
